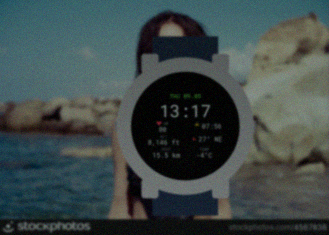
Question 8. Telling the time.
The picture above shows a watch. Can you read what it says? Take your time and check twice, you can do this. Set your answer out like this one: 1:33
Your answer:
13:17
